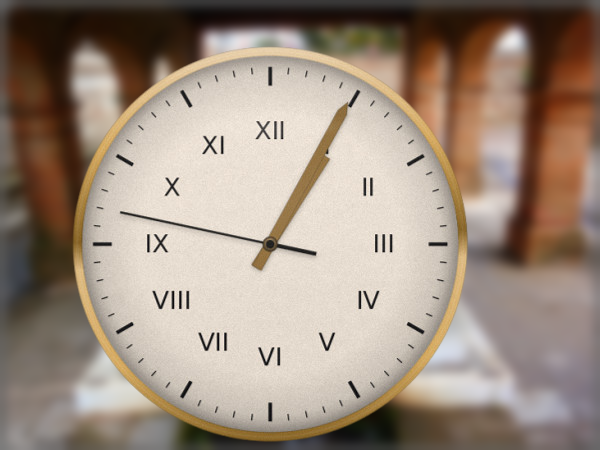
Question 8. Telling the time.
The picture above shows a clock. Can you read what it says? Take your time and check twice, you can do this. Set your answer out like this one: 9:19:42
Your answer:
1:04:47
